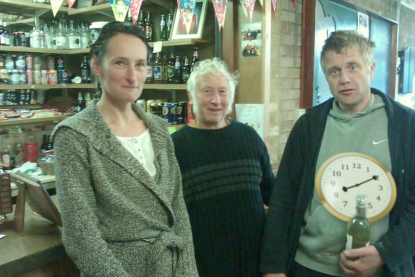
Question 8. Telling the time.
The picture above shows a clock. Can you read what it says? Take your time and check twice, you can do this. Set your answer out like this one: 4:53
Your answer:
8:10
